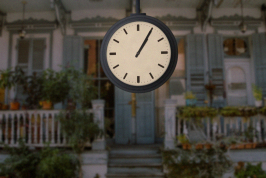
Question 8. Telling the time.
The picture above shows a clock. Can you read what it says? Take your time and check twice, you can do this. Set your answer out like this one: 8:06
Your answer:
1:05
